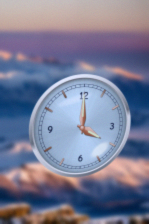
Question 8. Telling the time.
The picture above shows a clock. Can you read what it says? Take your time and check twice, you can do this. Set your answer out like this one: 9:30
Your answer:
4:00
